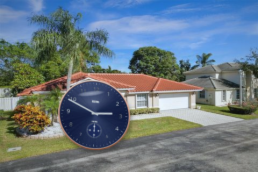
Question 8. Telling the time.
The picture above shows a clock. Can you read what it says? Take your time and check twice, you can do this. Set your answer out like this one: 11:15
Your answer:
2:49
